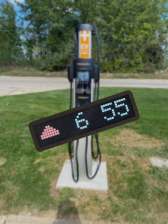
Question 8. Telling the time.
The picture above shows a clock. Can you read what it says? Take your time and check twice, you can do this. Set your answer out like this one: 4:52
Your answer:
6:55
